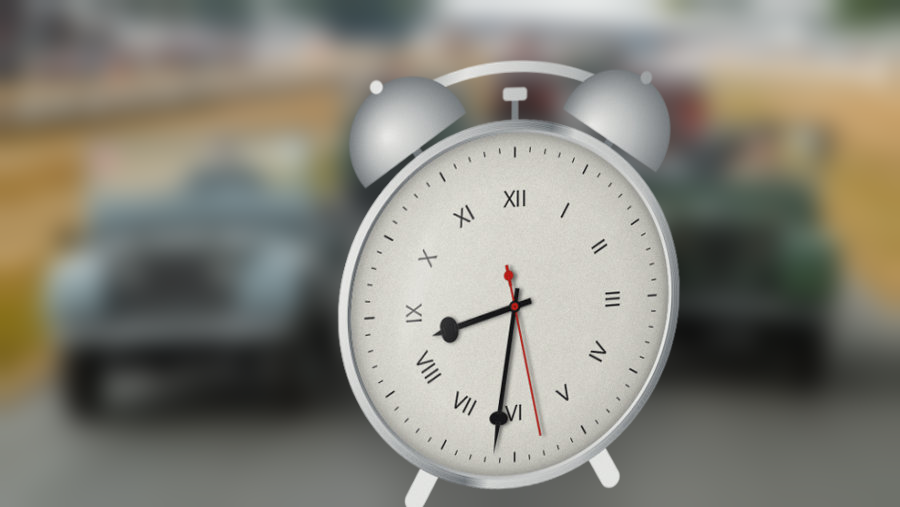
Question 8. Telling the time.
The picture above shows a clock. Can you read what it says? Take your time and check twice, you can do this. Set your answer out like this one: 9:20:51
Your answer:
8:31:28
